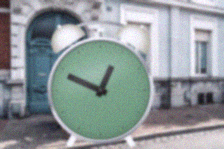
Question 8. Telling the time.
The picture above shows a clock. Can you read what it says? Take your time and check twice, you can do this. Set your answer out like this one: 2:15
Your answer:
12:49
